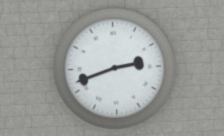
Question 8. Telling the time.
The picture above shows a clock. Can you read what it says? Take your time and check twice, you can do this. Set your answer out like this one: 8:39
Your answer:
2:42
